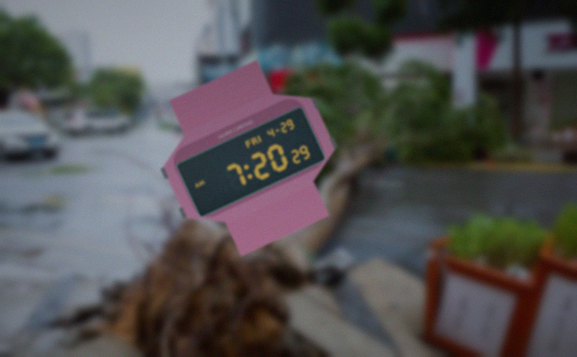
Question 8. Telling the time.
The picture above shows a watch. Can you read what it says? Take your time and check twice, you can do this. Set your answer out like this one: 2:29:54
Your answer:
7:20:29
